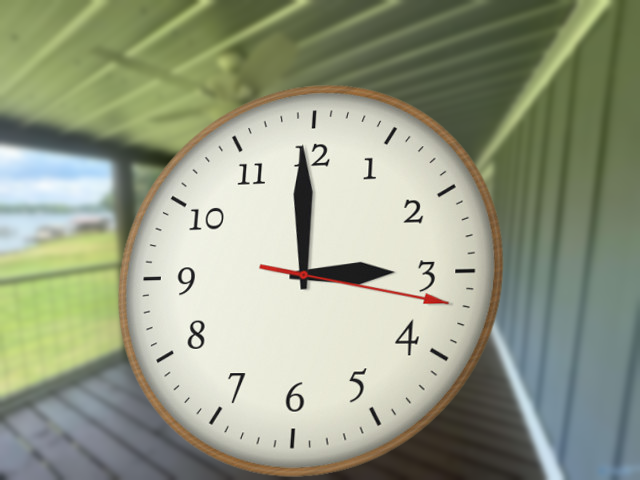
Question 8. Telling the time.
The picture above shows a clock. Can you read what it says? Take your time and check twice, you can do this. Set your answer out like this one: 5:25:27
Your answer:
2:59:17
